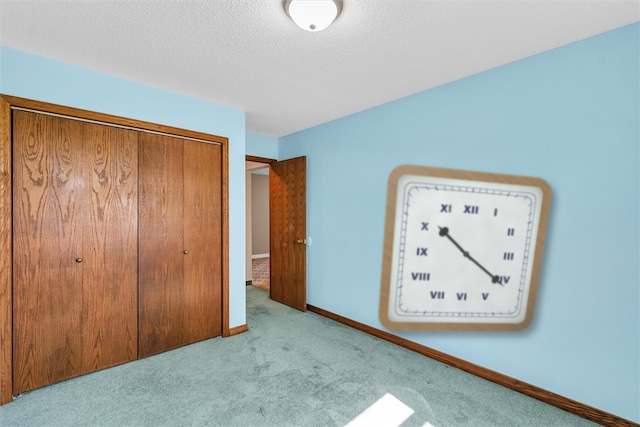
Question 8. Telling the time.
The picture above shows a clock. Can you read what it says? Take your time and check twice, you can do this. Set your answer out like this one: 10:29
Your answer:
10:21
